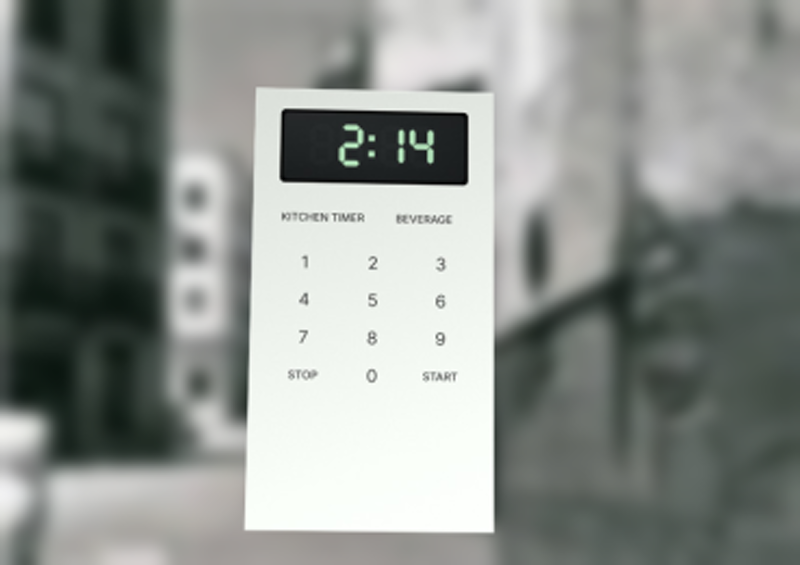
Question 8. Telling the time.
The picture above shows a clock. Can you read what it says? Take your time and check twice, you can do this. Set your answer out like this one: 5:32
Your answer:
2:14
